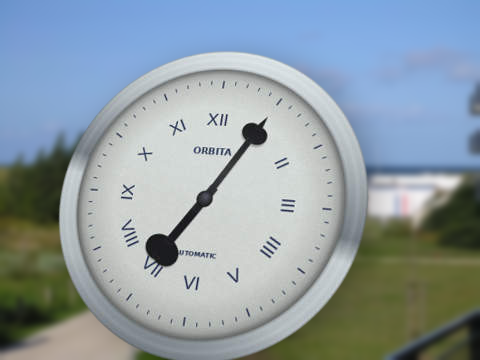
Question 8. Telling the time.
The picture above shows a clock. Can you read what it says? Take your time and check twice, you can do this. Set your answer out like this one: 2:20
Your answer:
7:05
